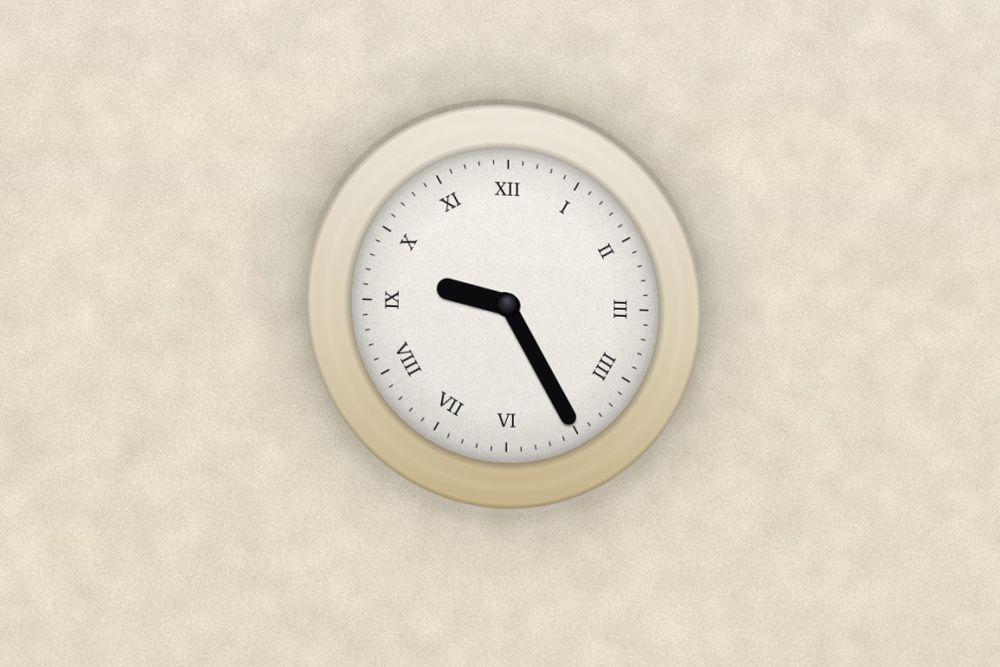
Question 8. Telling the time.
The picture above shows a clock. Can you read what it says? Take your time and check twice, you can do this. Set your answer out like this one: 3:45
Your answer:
9:25
